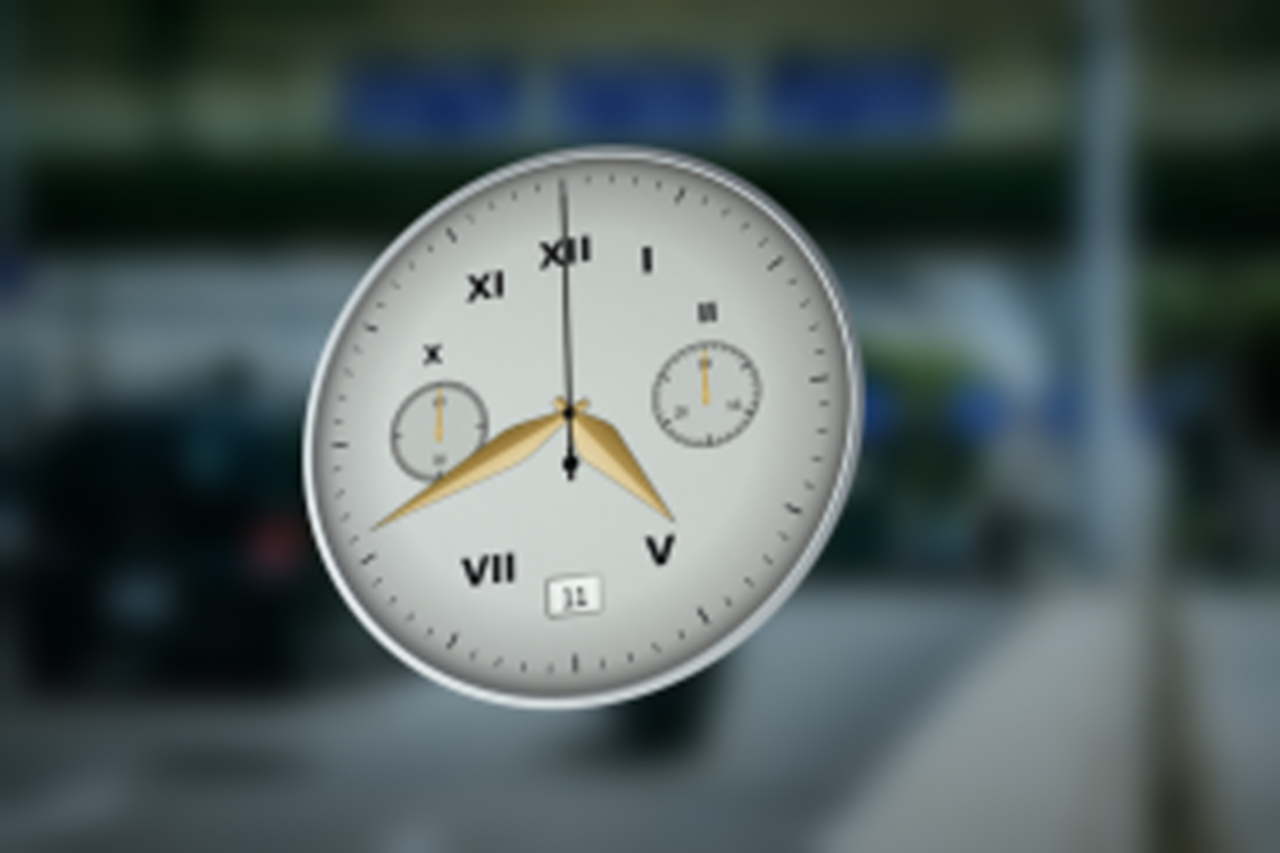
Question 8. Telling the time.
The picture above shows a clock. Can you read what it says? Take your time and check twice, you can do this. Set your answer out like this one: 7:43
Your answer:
4:41
